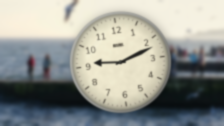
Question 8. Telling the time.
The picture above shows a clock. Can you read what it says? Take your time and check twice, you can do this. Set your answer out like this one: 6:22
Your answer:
9:12
